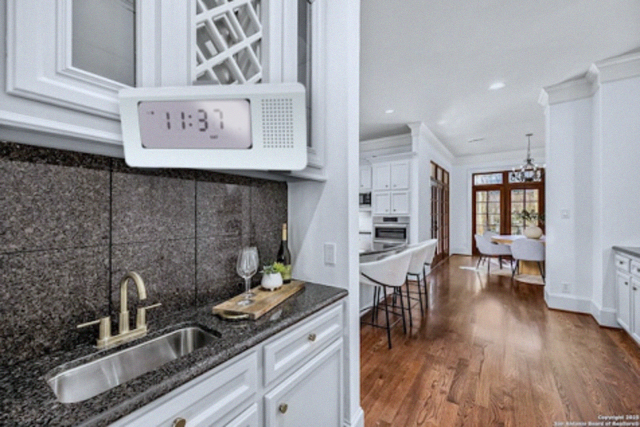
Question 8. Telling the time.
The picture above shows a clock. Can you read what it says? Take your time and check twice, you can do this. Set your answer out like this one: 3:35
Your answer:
11:37
